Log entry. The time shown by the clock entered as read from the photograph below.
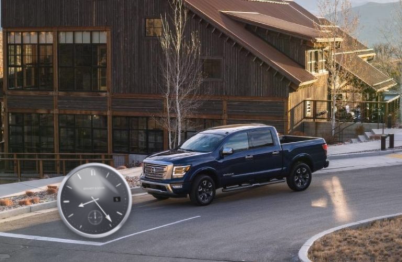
8:24
